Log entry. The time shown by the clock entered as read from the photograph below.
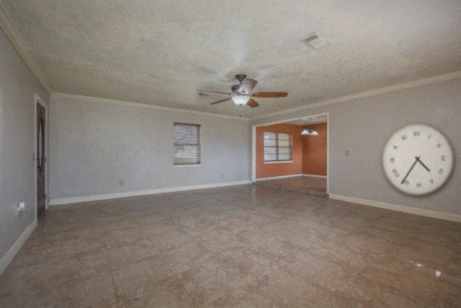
4:36
